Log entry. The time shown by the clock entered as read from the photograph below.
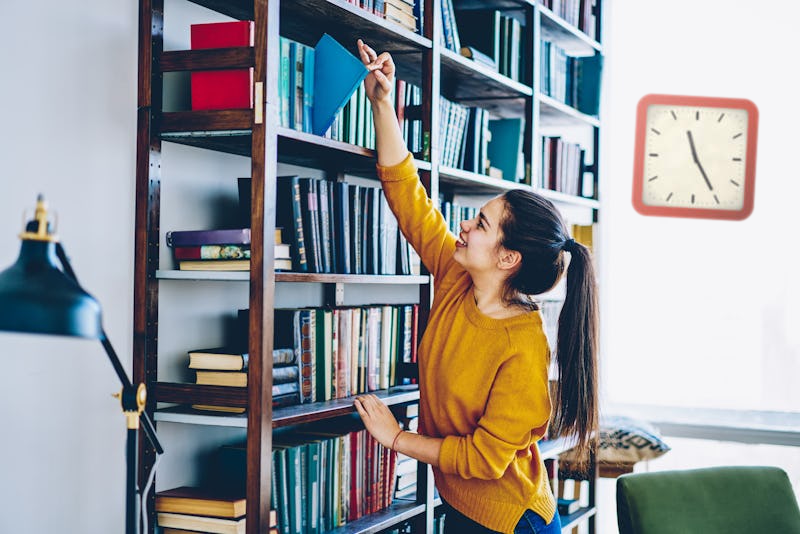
11:25
